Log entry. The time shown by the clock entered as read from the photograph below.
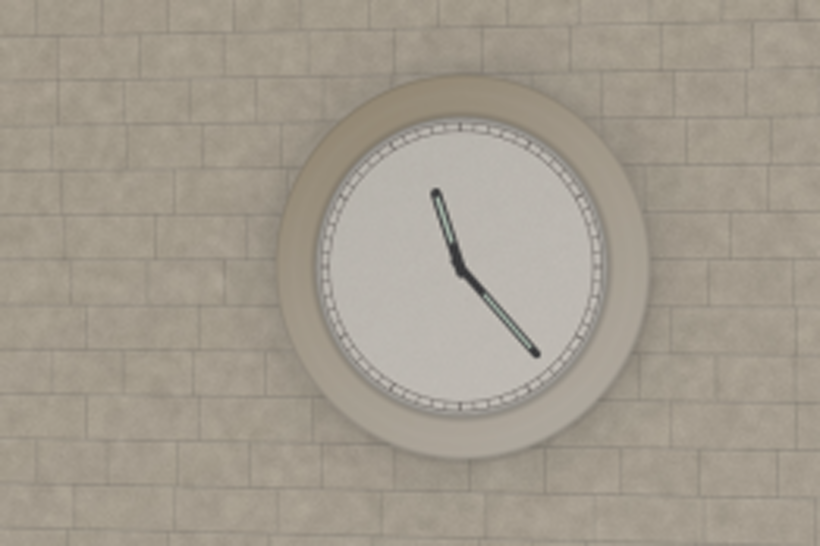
11:23
